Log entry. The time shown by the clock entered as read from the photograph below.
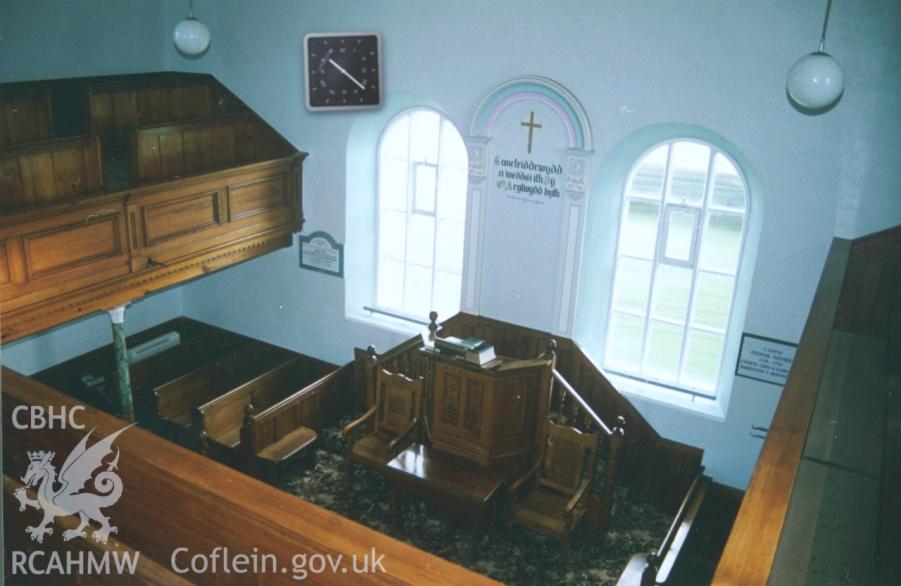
10:22
